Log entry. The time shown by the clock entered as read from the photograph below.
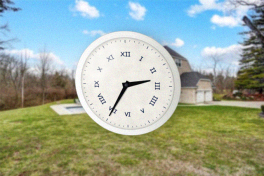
2:35
